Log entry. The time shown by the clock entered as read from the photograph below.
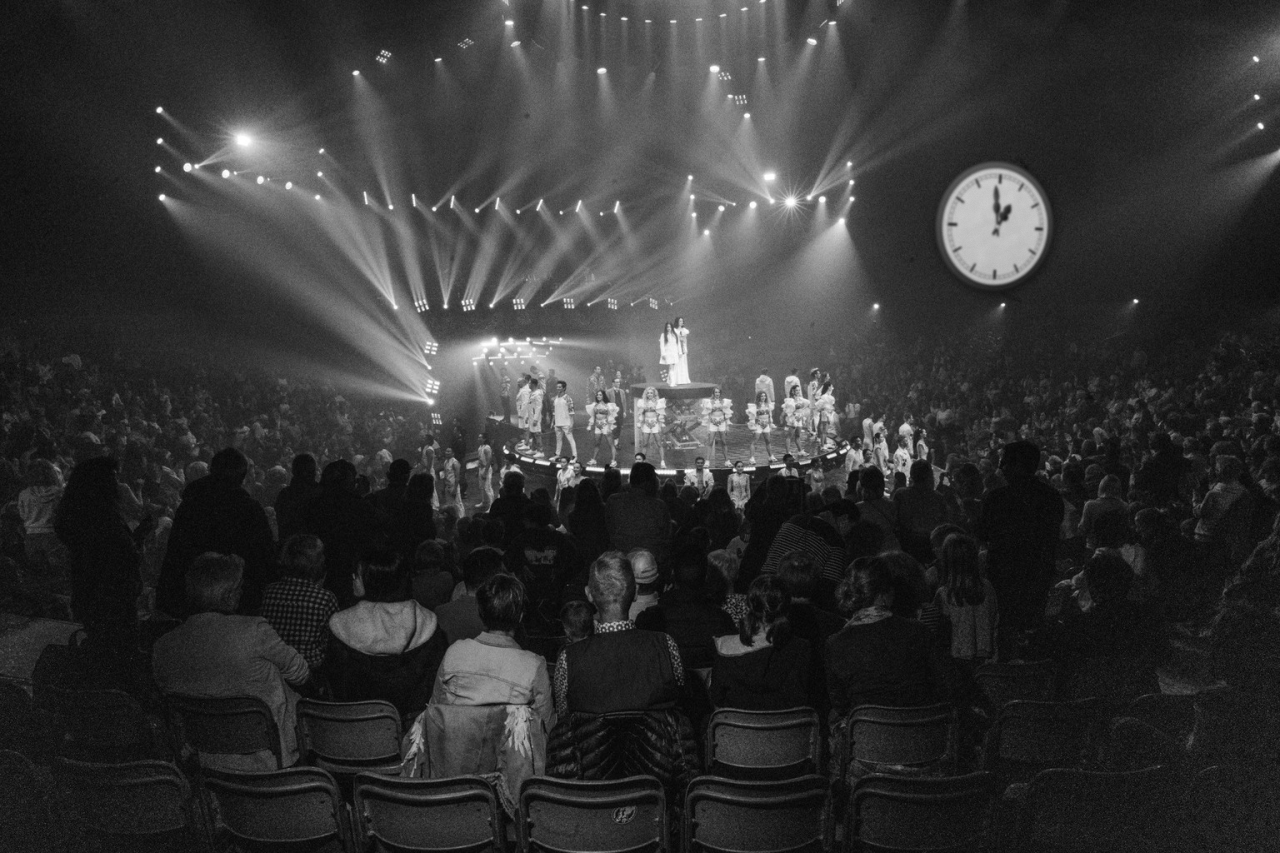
12:59
